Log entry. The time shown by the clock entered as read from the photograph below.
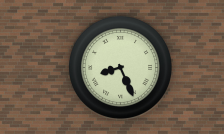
8:26
